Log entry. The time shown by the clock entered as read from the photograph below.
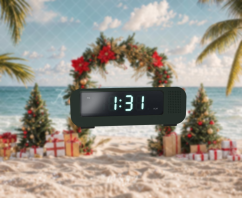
1:31
